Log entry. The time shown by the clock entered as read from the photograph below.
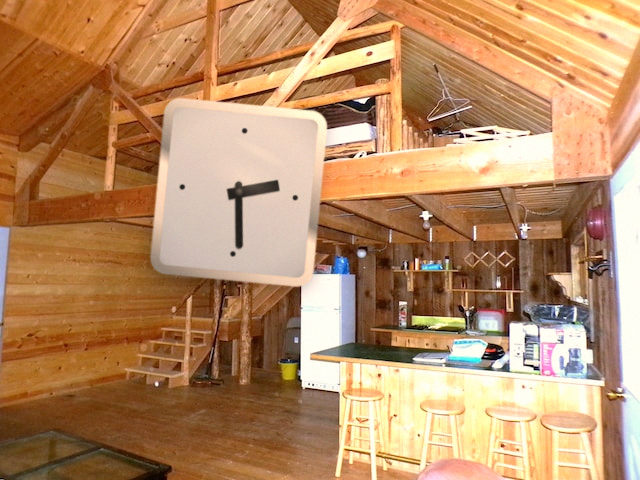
2:29
